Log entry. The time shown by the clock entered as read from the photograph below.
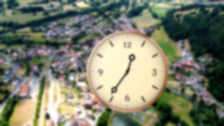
12:36
